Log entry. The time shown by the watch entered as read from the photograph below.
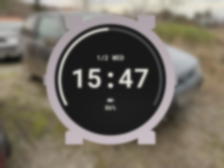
15:47
